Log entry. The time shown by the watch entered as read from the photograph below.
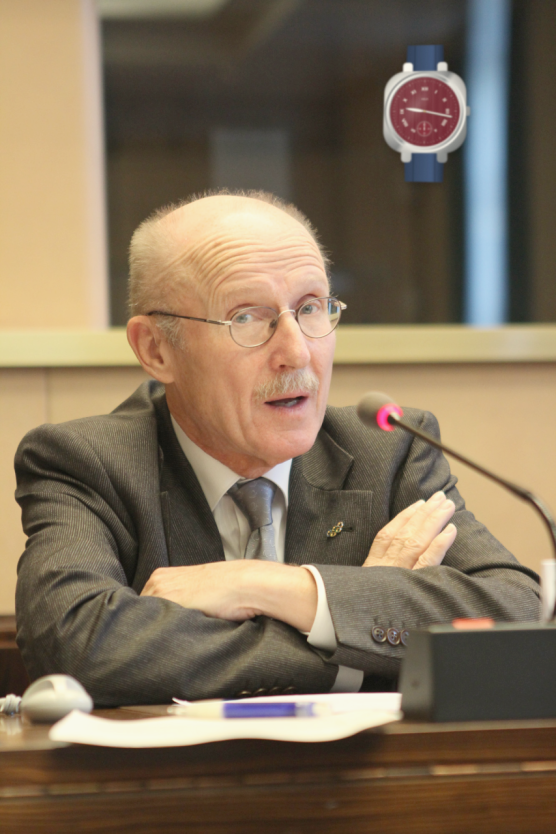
9:17
